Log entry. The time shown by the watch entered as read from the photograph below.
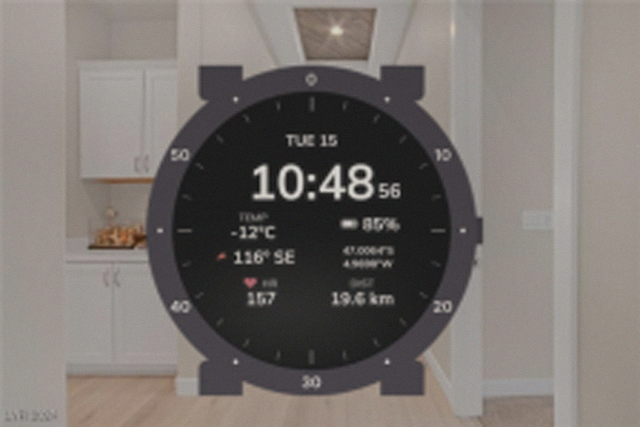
10:48
